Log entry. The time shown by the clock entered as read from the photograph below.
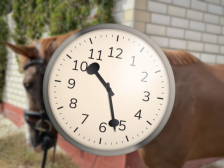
10:27
